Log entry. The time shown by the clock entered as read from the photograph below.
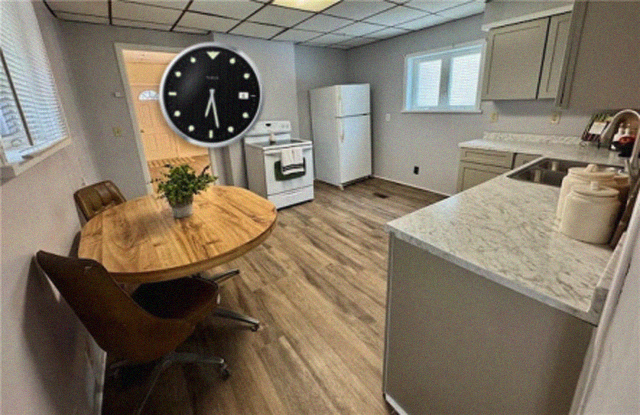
6:28
